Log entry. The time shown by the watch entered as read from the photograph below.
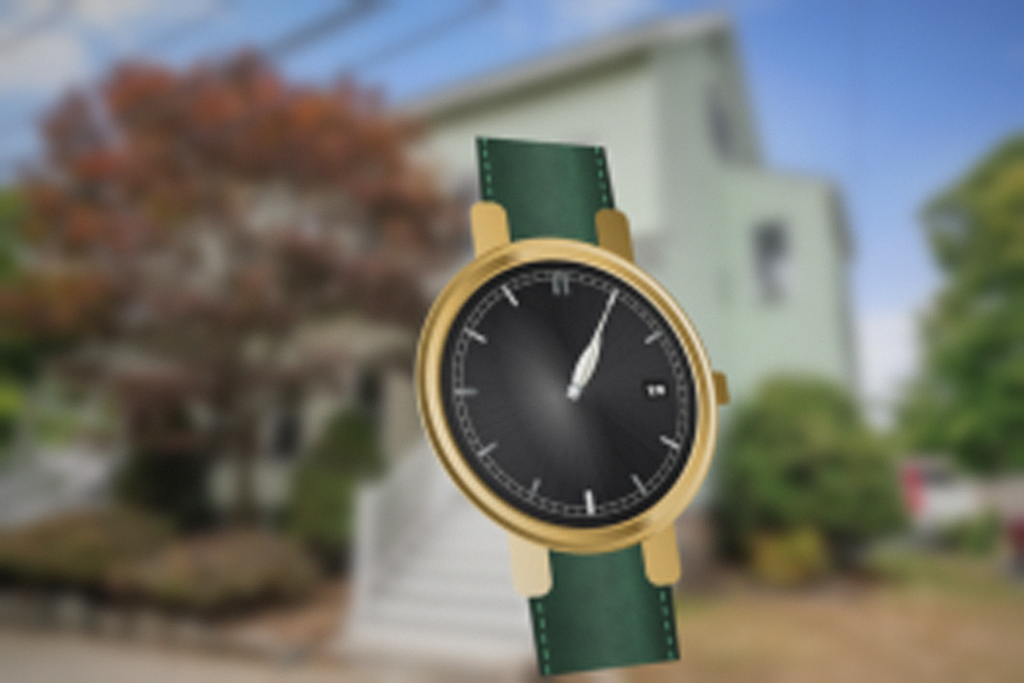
1:05
